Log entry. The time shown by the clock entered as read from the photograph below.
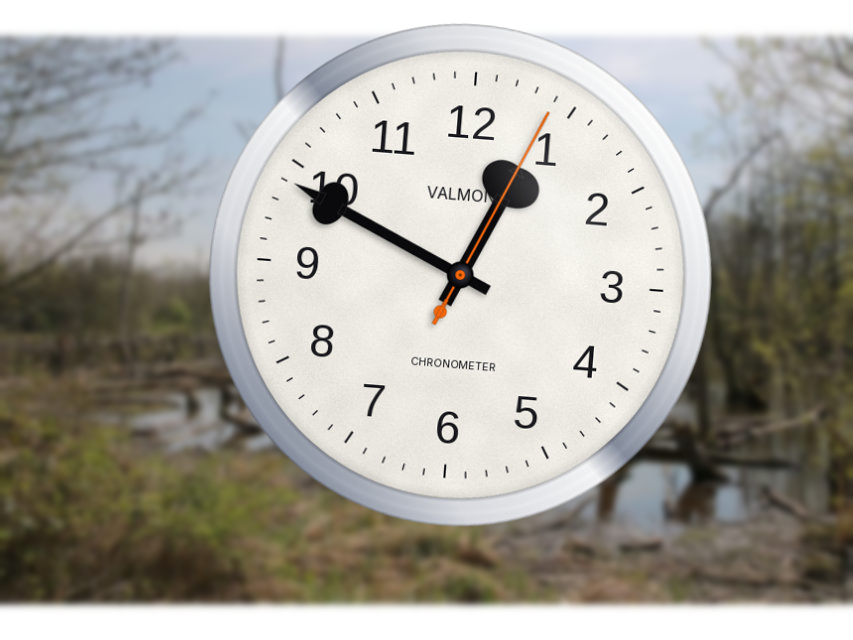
12:49:04
